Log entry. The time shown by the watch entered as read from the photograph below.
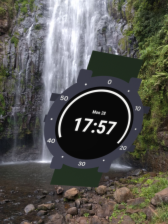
17:57
